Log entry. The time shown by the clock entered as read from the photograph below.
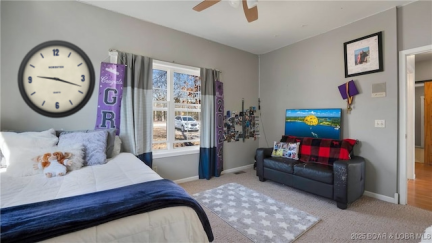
9:18
